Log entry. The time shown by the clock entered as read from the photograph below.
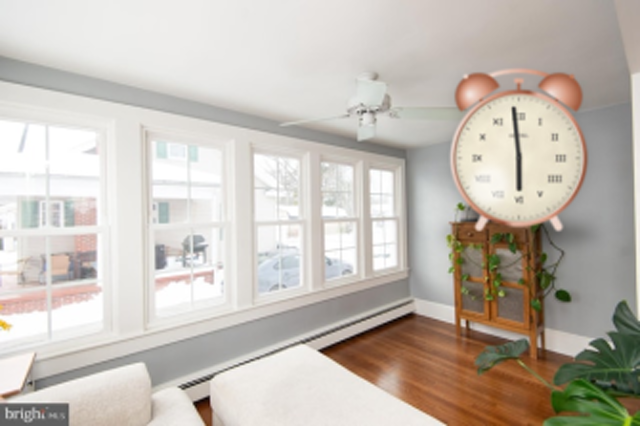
5:59
